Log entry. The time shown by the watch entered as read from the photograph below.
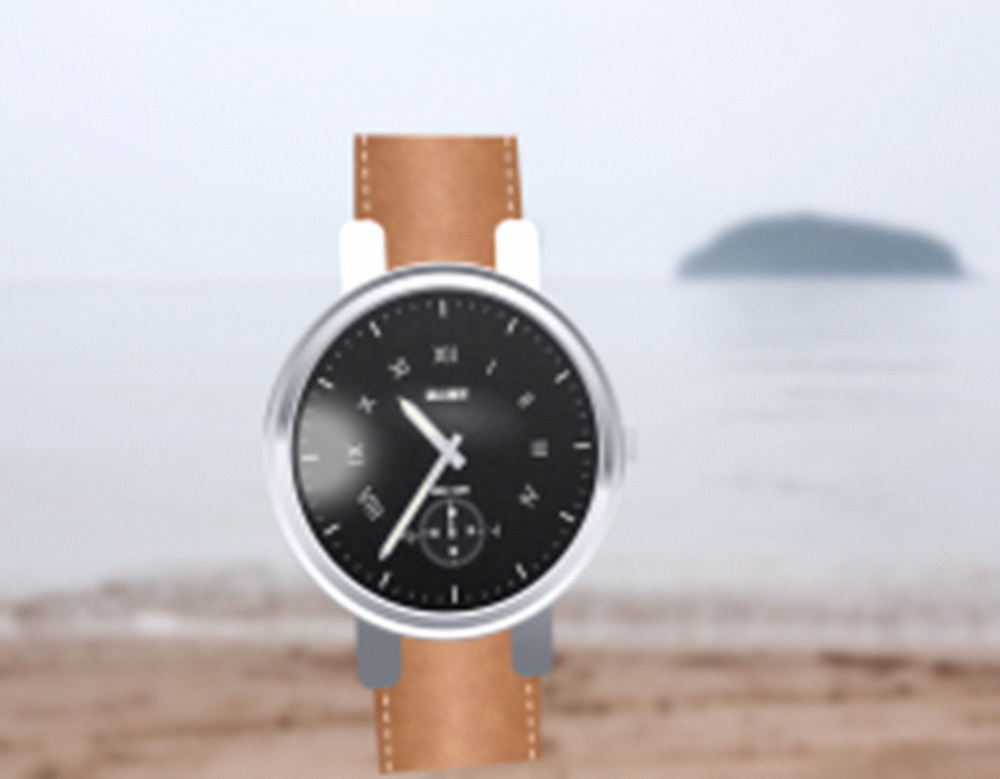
10:36
